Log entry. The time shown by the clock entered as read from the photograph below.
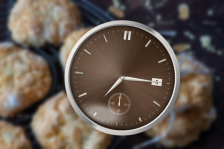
7:15
